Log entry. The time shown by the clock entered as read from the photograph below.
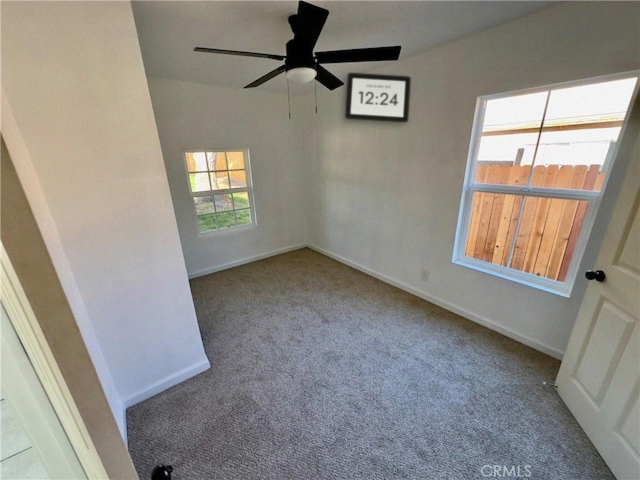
12:24
